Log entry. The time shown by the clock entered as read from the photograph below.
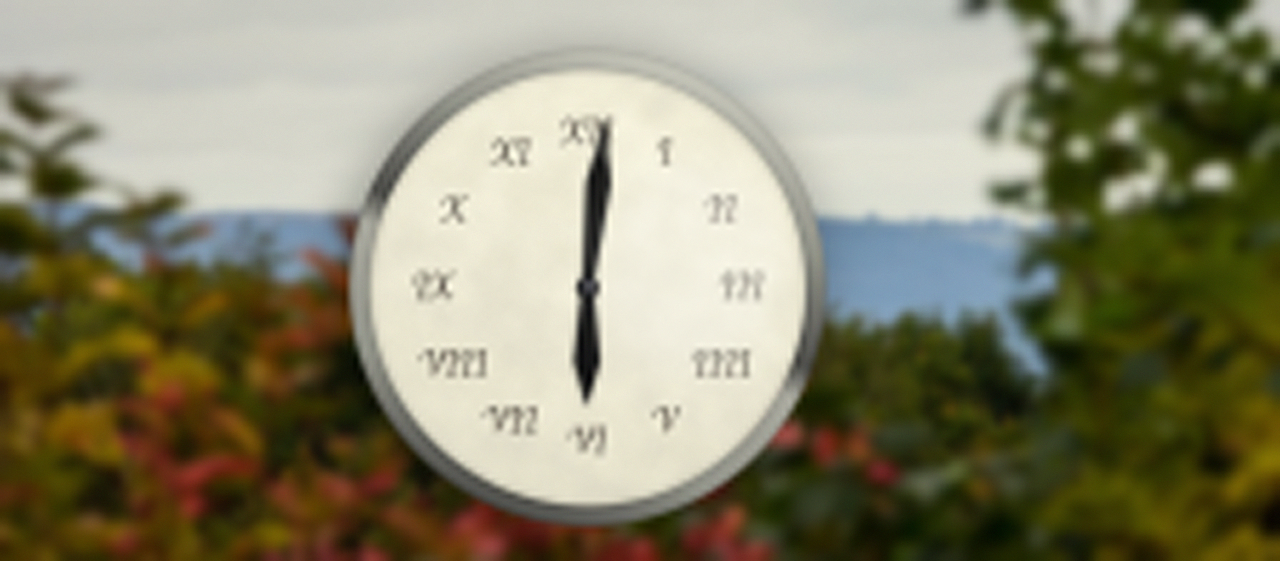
6:01
